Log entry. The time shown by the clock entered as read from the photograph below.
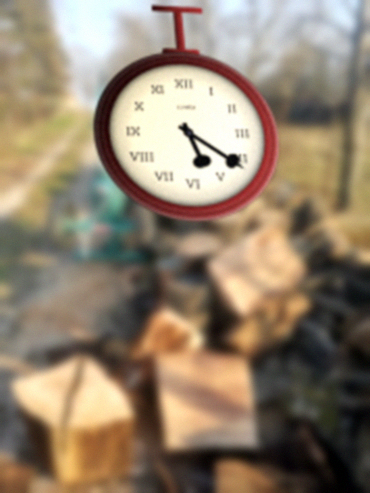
5:21
